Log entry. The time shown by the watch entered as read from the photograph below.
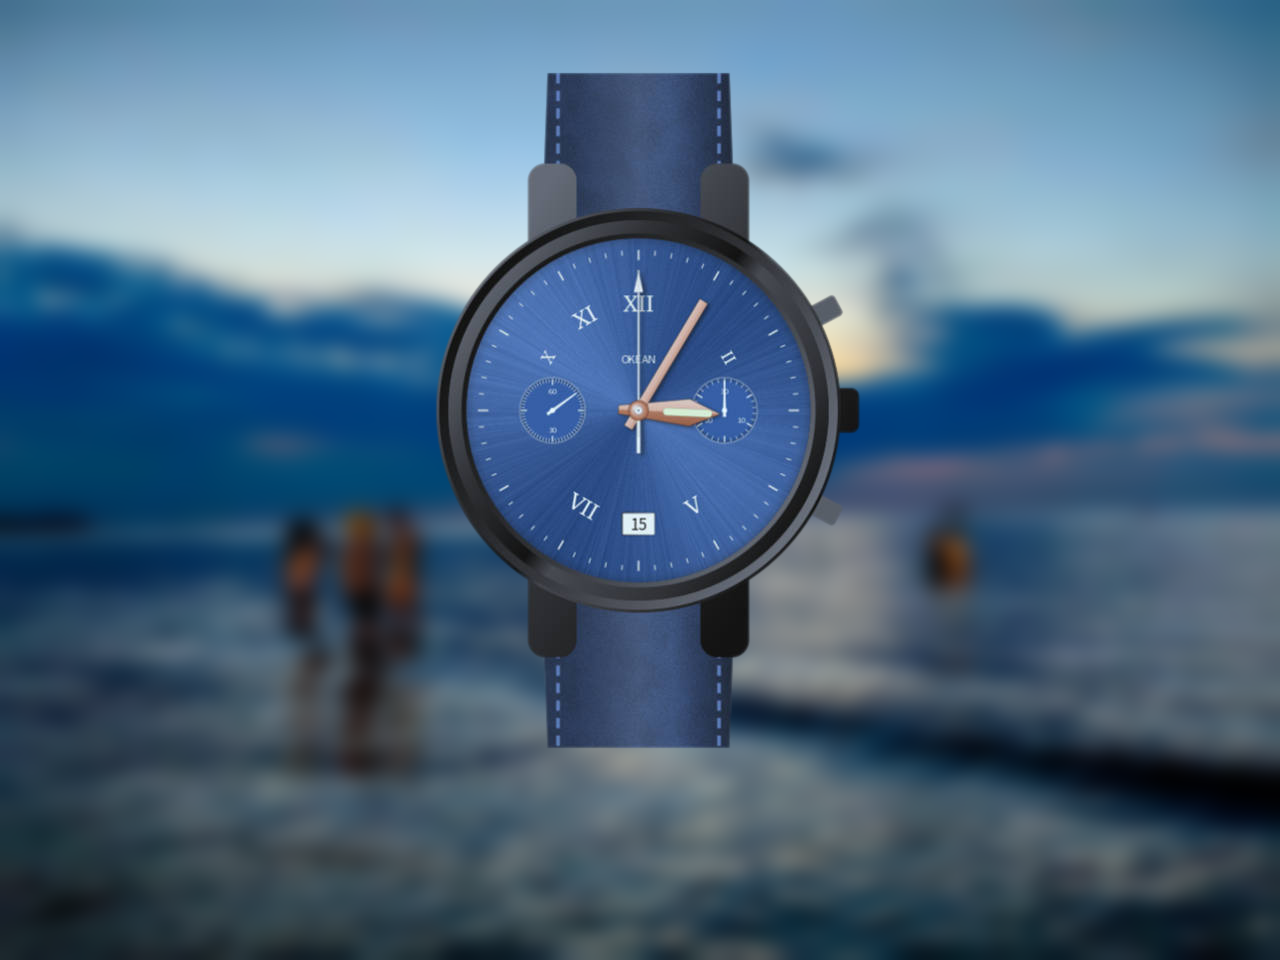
3:05:09
